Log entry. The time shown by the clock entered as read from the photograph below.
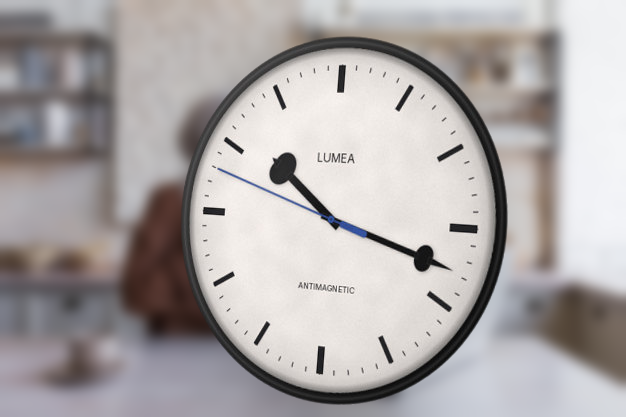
10:17:48
